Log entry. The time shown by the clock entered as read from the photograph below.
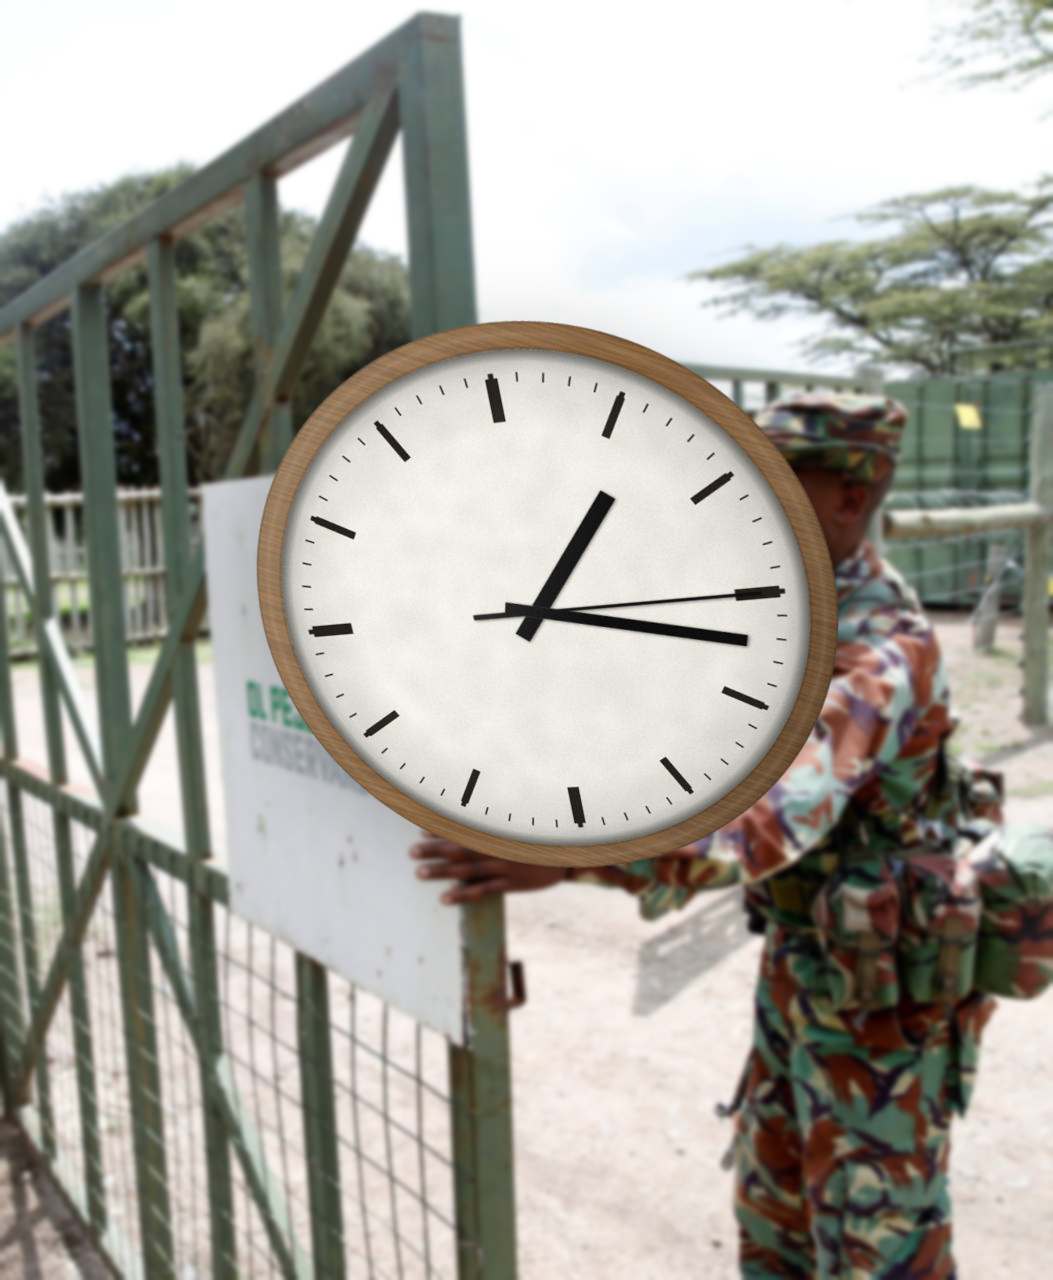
1:17:15
